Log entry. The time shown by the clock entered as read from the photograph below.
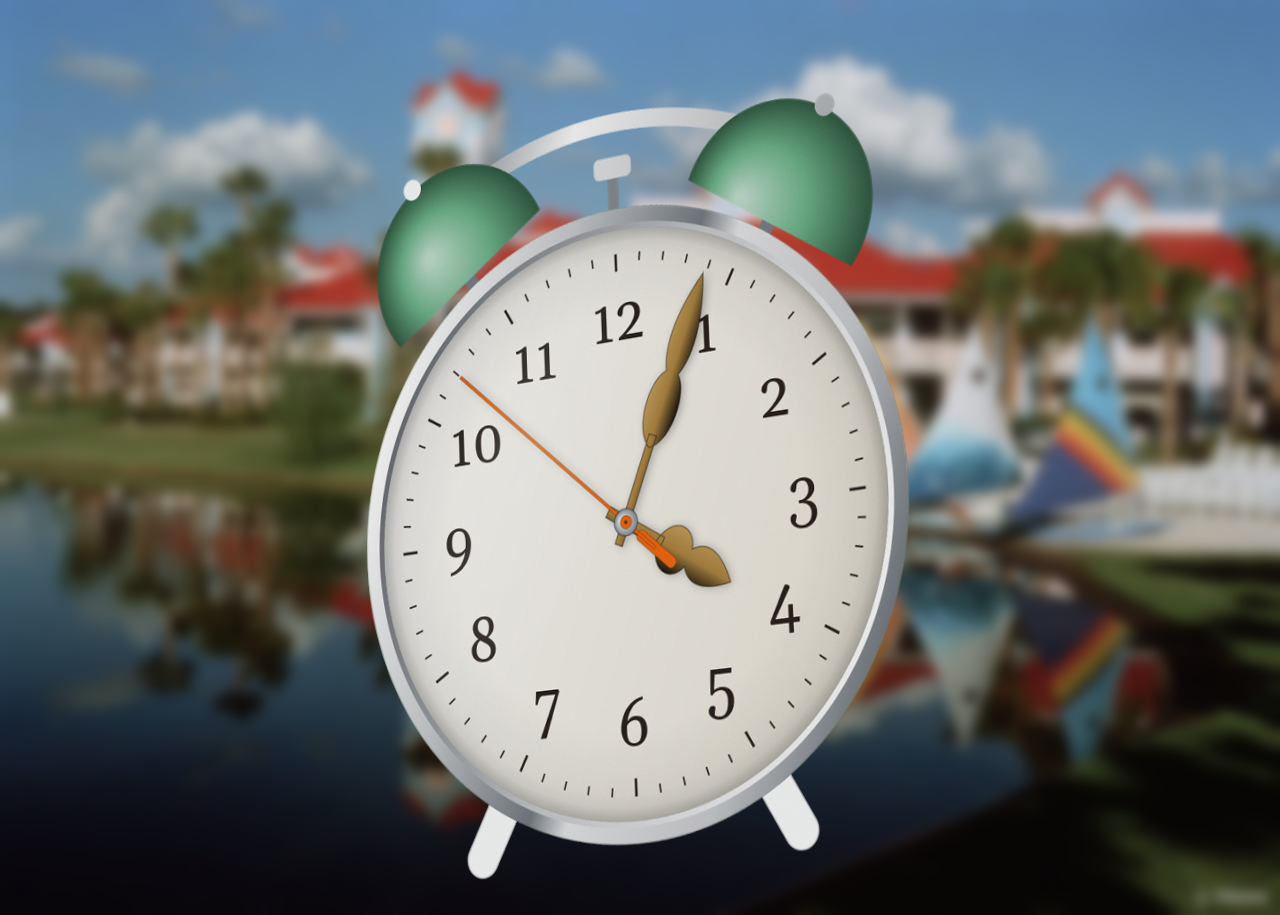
4:03:52
